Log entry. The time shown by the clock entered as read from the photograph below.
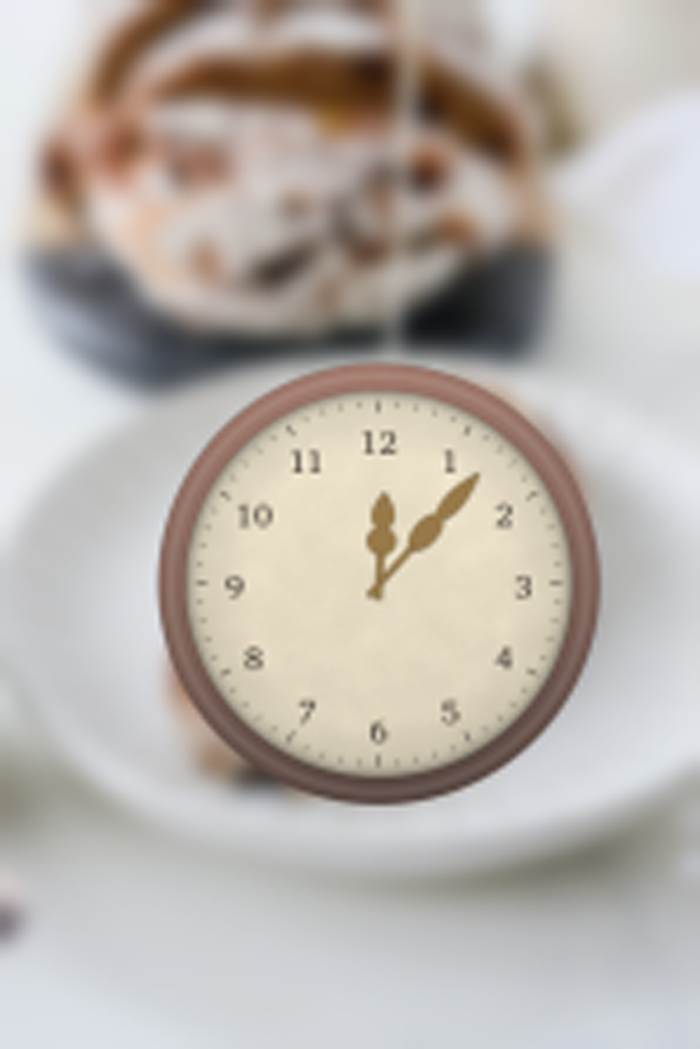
12:07
